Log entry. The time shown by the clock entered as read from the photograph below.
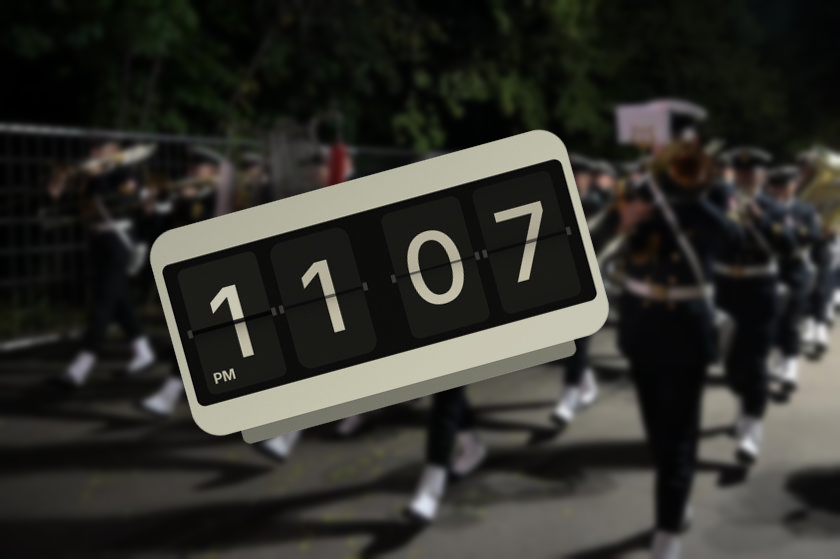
11:07
